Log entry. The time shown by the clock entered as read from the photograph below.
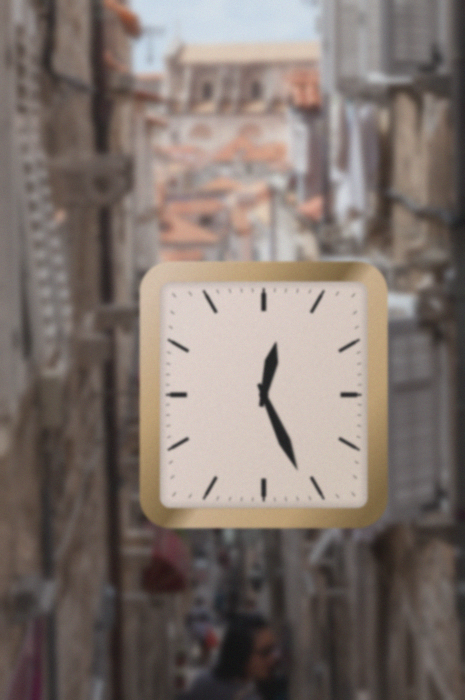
12:26
